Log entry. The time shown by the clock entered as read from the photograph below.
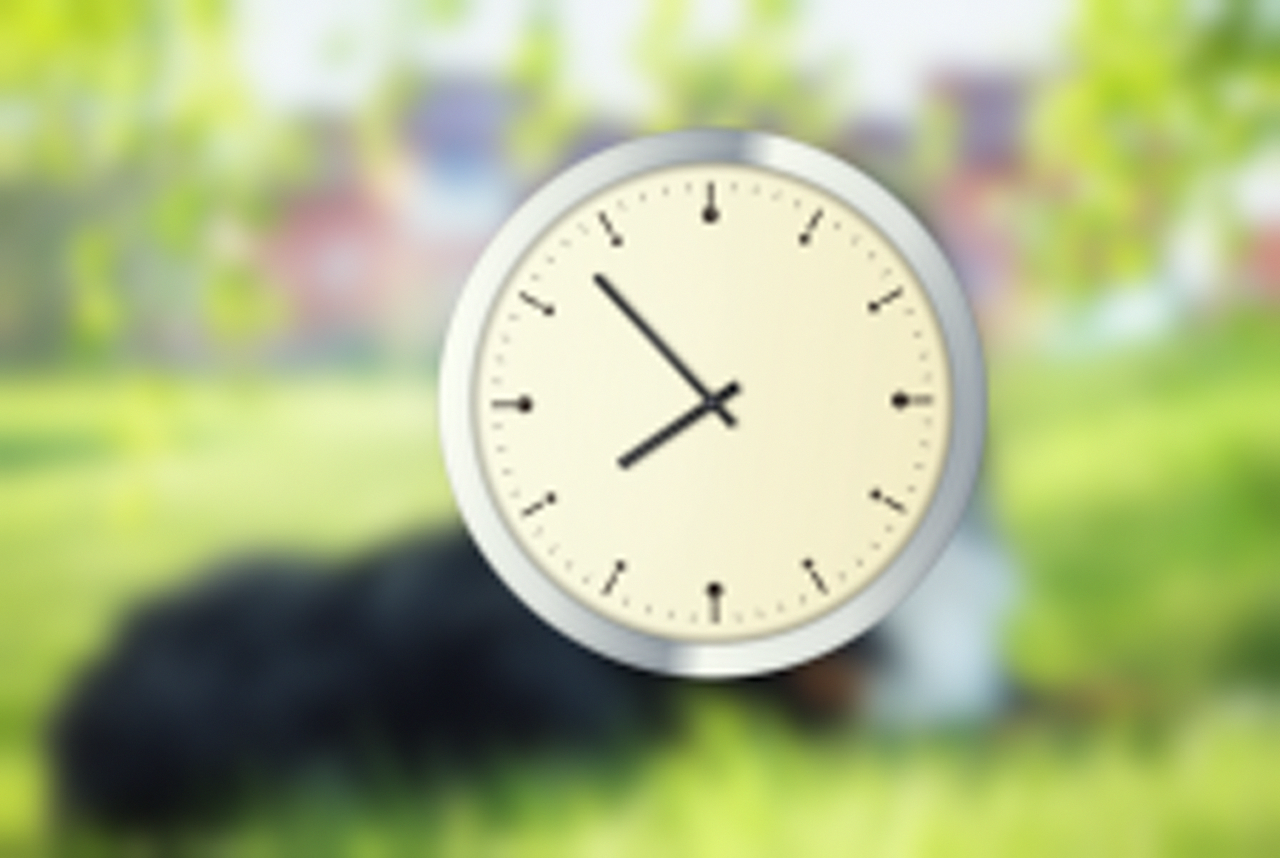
7:53
